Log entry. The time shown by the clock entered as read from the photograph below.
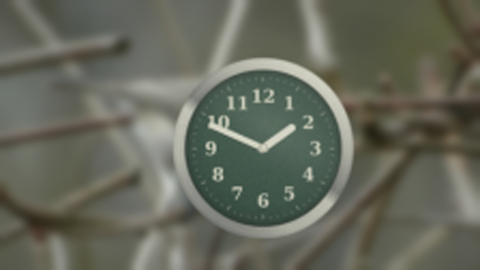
1:49
